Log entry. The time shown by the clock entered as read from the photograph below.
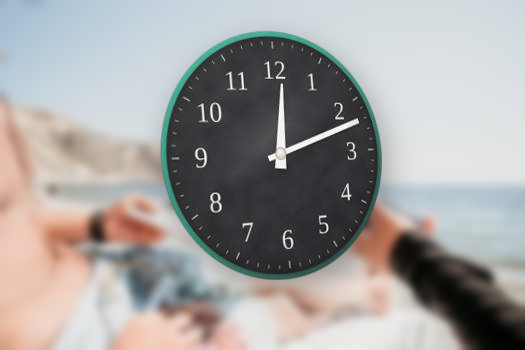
12:12
